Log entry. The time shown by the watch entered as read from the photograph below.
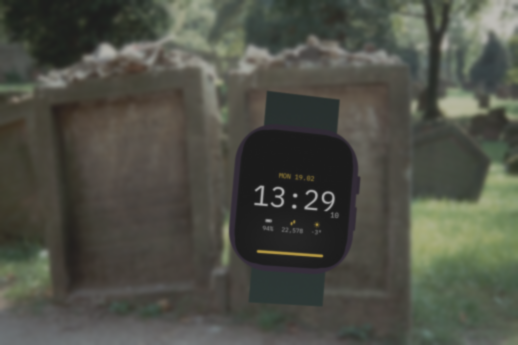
13:29
